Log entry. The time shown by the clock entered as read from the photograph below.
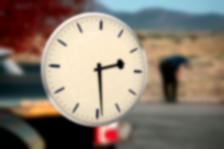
2:29
